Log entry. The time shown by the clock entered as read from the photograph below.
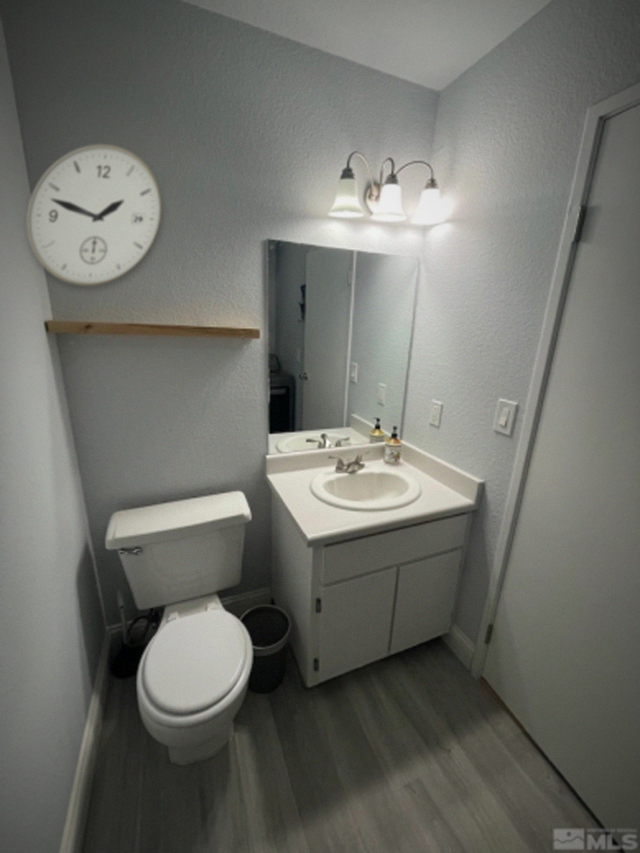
1:48
